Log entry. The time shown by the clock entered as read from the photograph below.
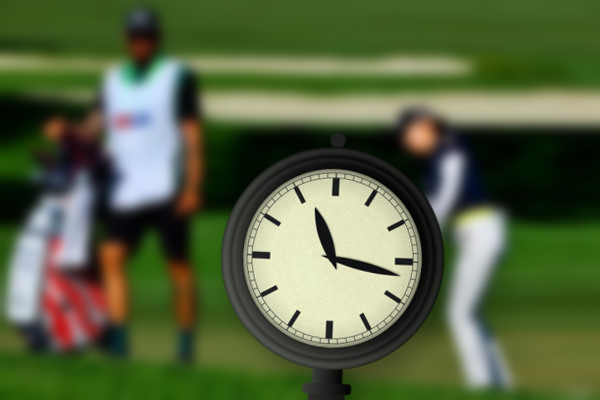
11:17
